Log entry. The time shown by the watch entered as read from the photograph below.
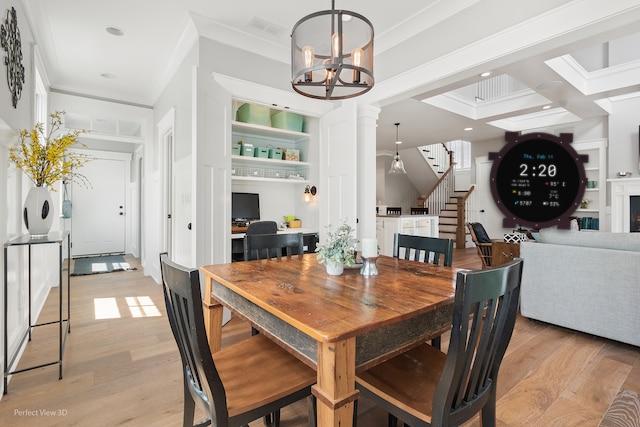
2:20
